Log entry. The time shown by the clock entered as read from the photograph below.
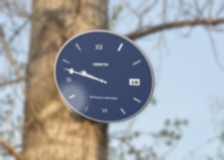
9:48
